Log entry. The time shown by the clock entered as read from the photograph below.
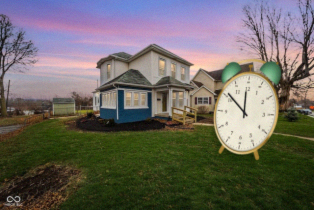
11:51
